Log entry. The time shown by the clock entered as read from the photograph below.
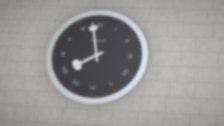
7:58
